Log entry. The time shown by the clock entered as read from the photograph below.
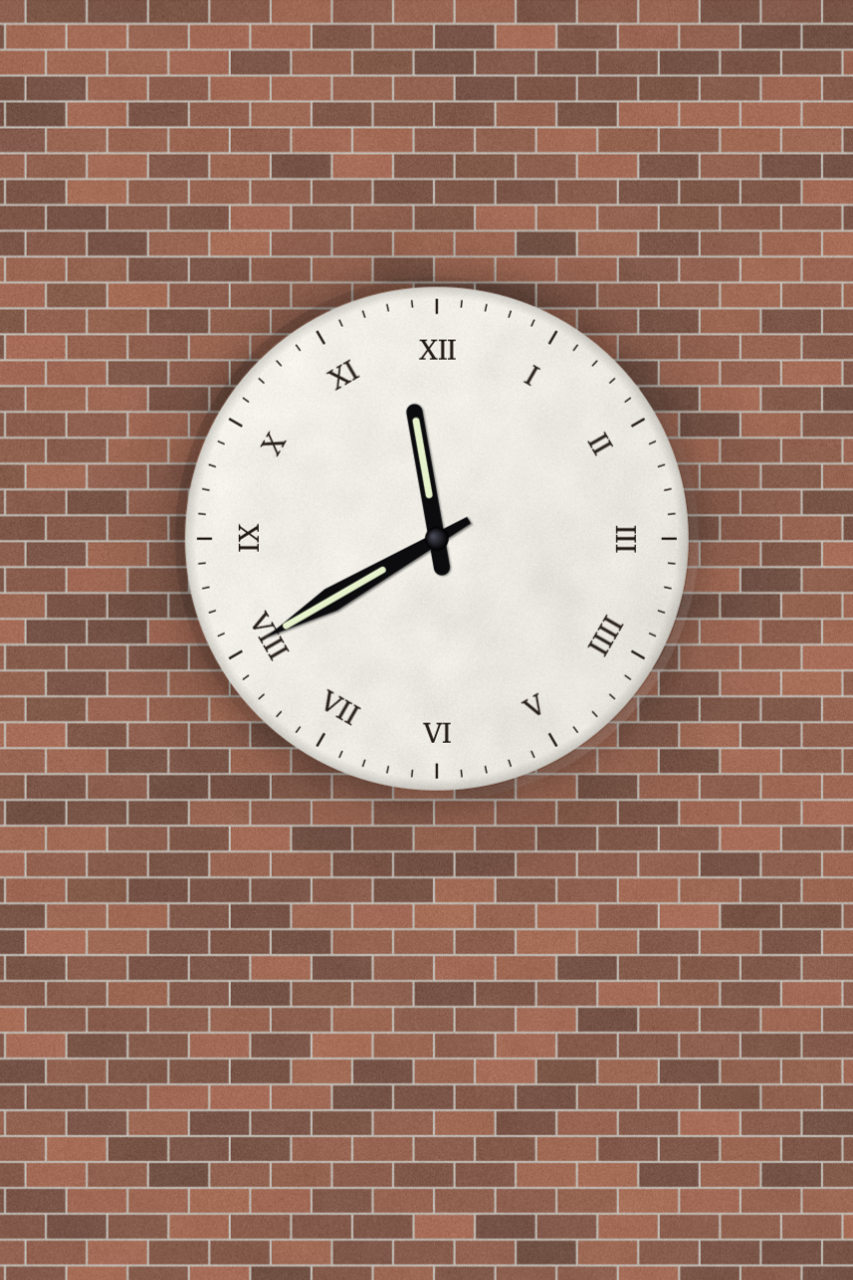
11:40
